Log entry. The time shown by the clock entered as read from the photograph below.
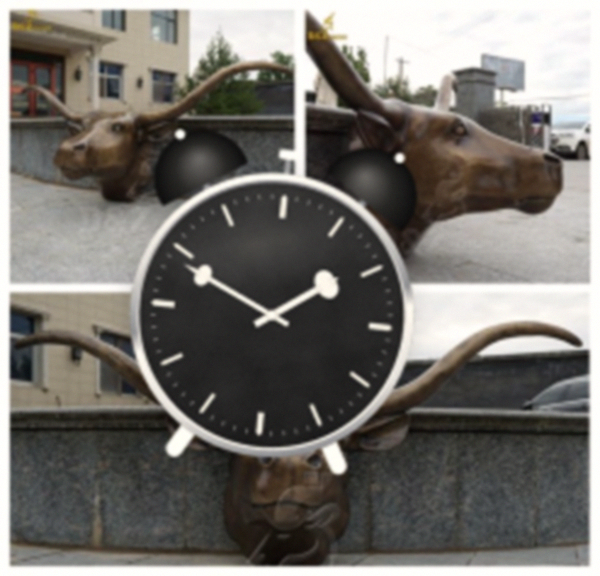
1:49
